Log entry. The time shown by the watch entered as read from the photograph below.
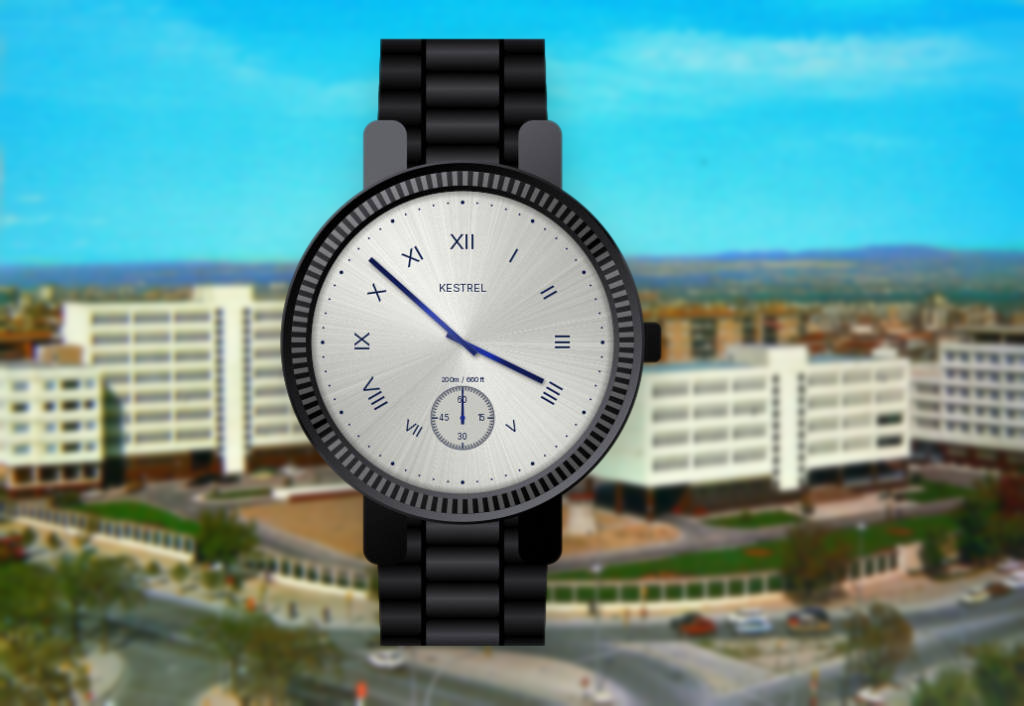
3:52
